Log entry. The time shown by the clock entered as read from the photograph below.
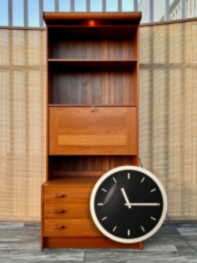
11:15
